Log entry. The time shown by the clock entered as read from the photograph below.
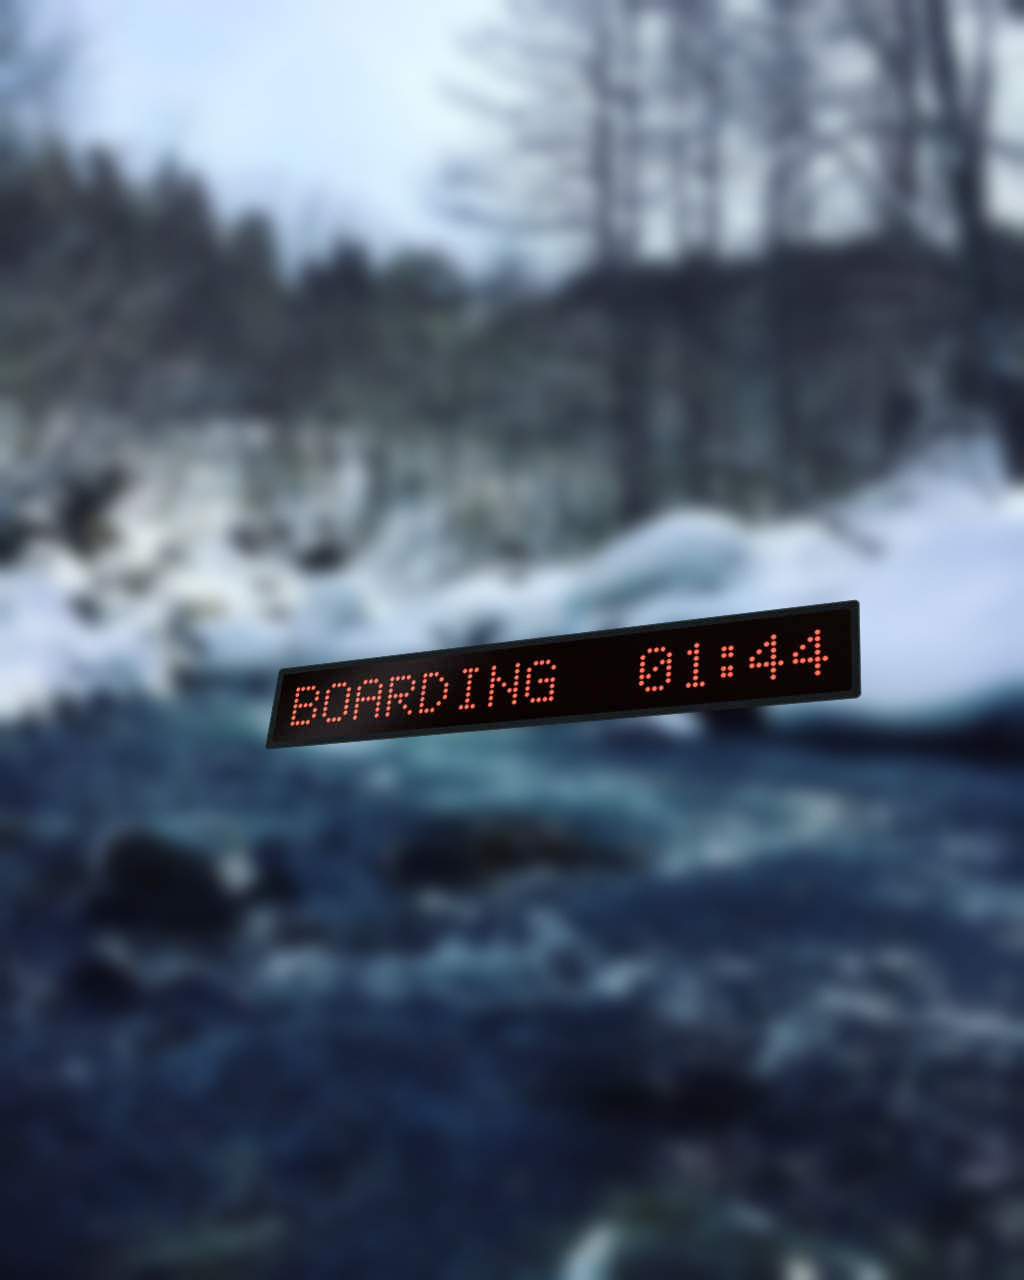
1:44
